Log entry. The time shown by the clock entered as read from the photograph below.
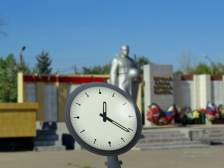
12:21
